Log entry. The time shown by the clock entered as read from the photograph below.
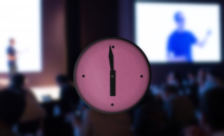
5:59
